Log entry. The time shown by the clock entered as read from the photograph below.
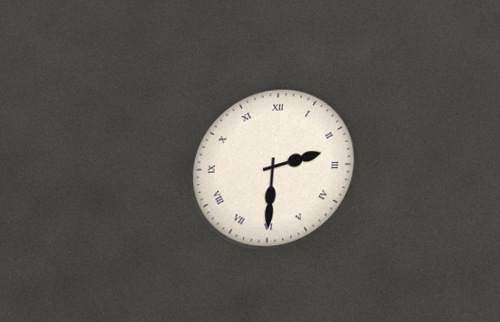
2:30
